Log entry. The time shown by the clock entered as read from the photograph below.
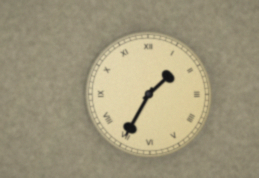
1:35
